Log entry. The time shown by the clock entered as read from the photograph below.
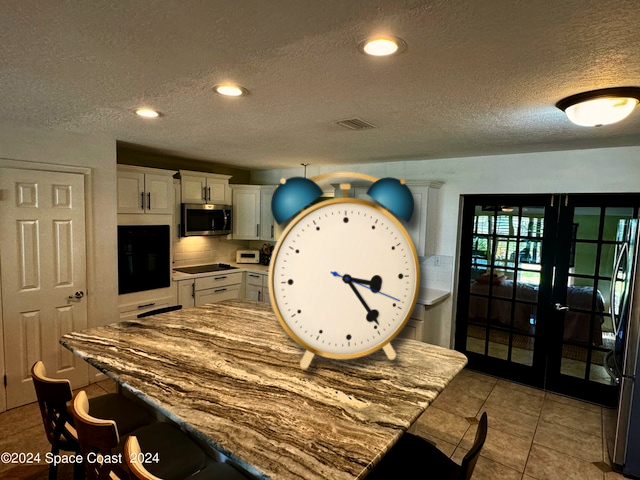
3:24:19
